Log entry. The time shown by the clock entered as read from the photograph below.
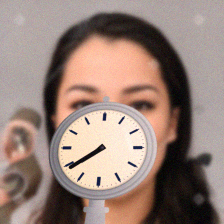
7:39
